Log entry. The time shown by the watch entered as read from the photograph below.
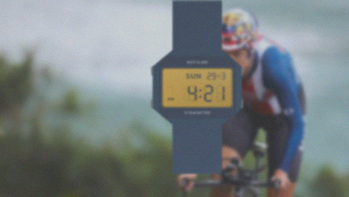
4:21
